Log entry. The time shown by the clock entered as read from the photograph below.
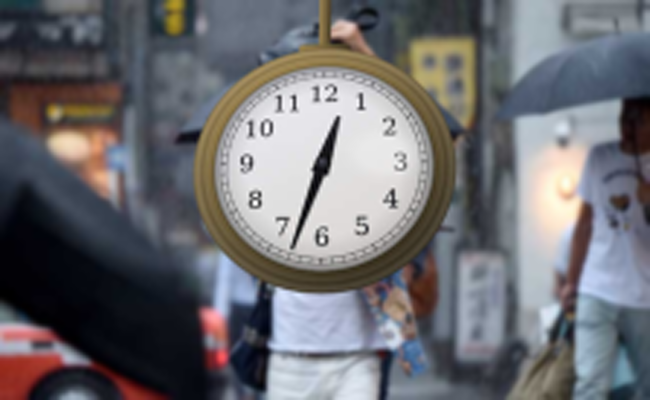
12:33
